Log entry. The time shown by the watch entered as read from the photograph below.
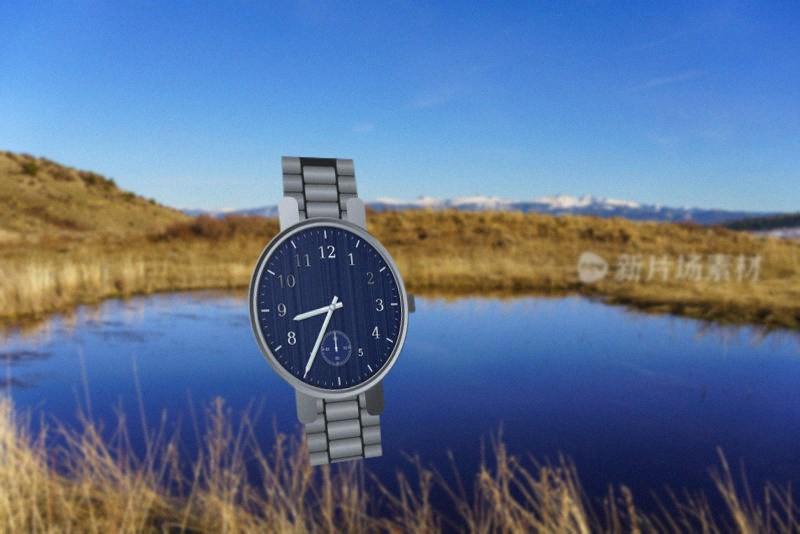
8:35
